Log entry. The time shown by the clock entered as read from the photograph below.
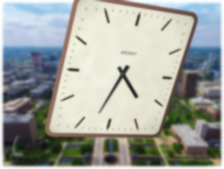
4:33
